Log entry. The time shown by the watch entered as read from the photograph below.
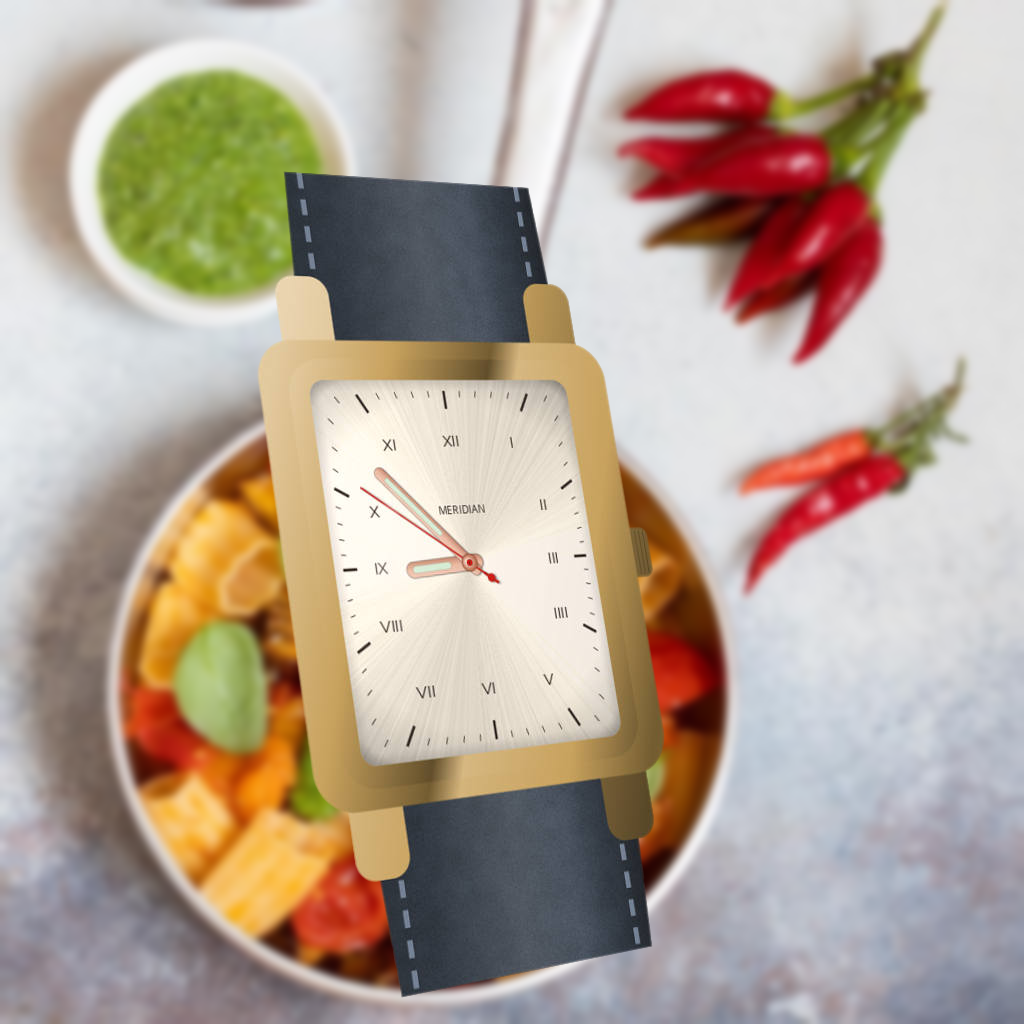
8:52:51
